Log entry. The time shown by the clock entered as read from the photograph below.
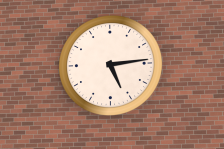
5:14
